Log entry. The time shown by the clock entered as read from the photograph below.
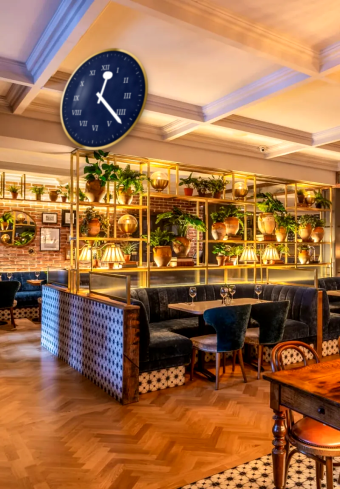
12:22
